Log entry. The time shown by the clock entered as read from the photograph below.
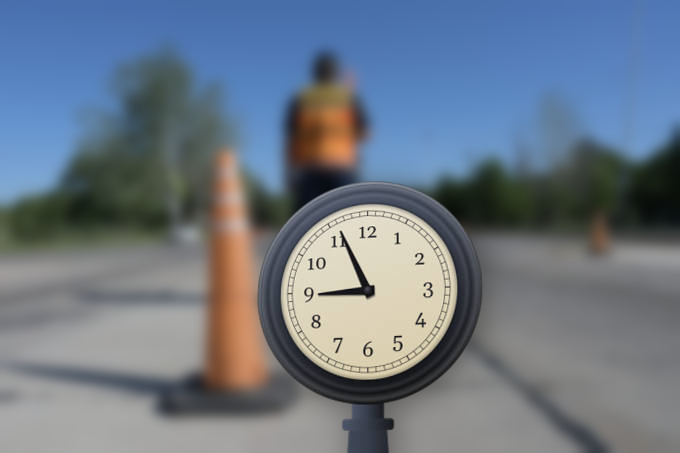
8:56
